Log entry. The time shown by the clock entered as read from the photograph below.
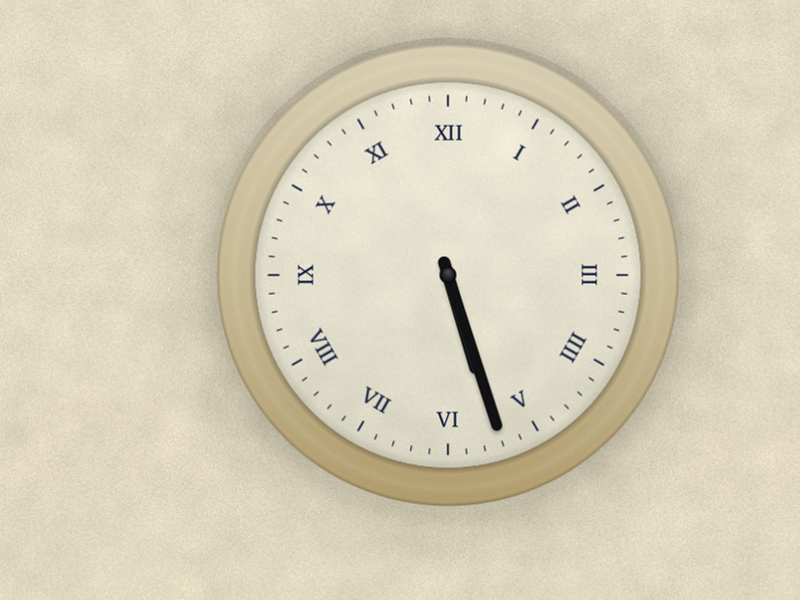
5:27
